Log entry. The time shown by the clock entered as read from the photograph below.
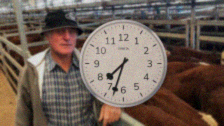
7:33
